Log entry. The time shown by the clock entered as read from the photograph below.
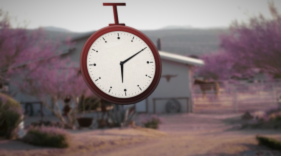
6:10
